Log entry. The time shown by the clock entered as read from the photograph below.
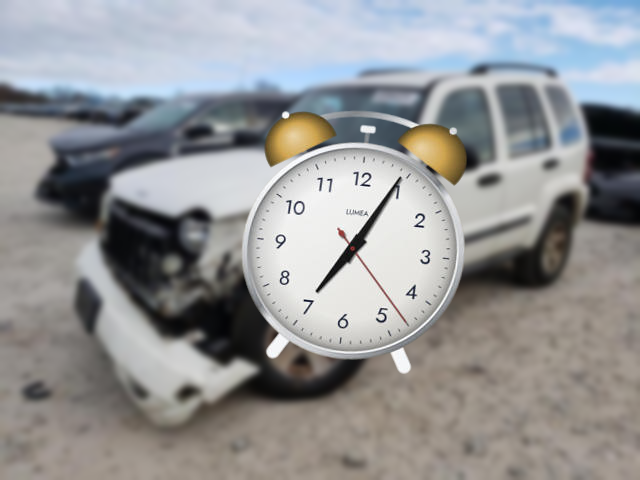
7:04:23
